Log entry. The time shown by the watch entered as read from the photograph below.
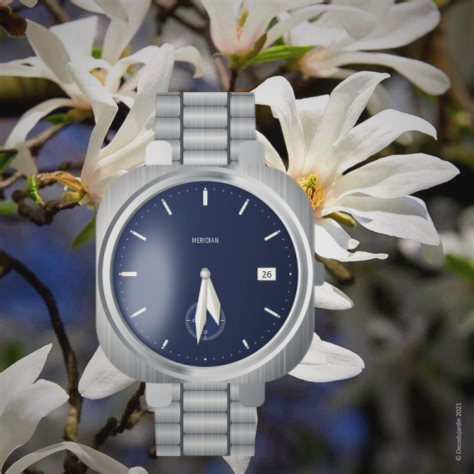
5:31
